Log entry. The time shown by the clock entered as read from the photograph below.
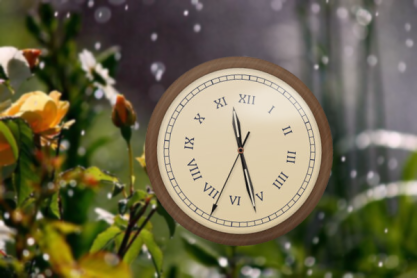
11:26:33
